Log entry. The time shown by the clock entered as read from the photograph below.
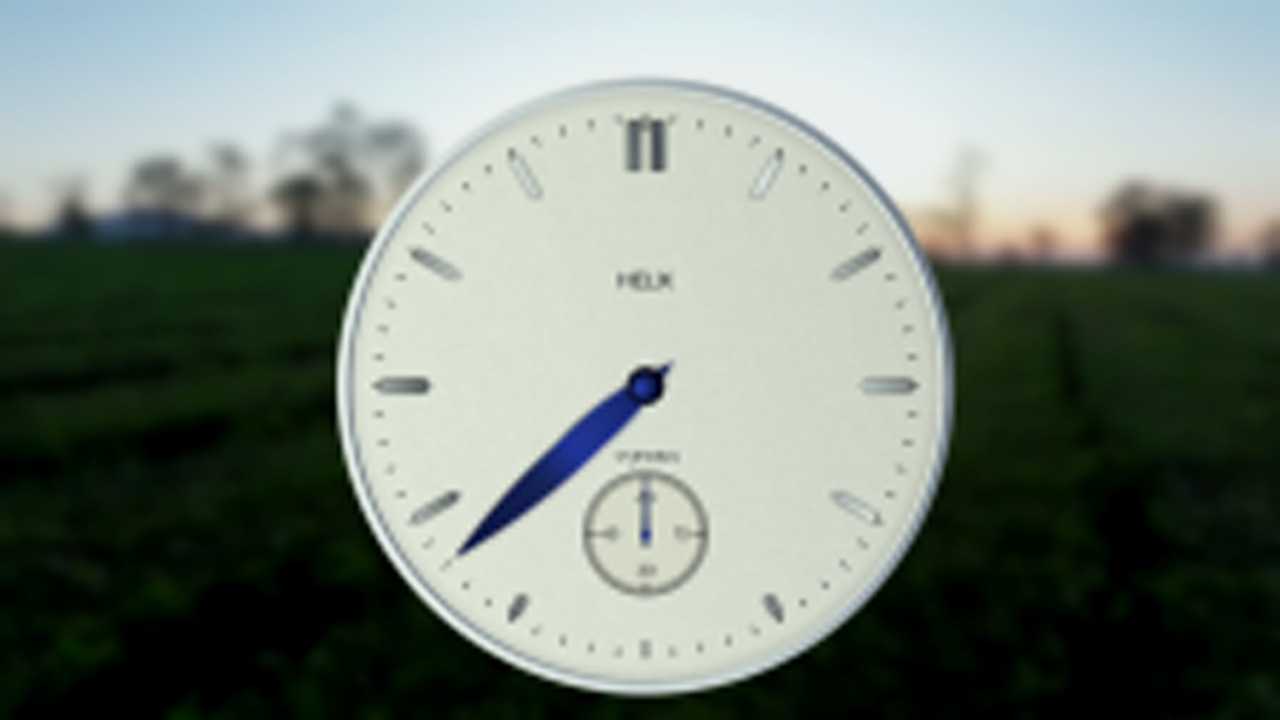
7:38
